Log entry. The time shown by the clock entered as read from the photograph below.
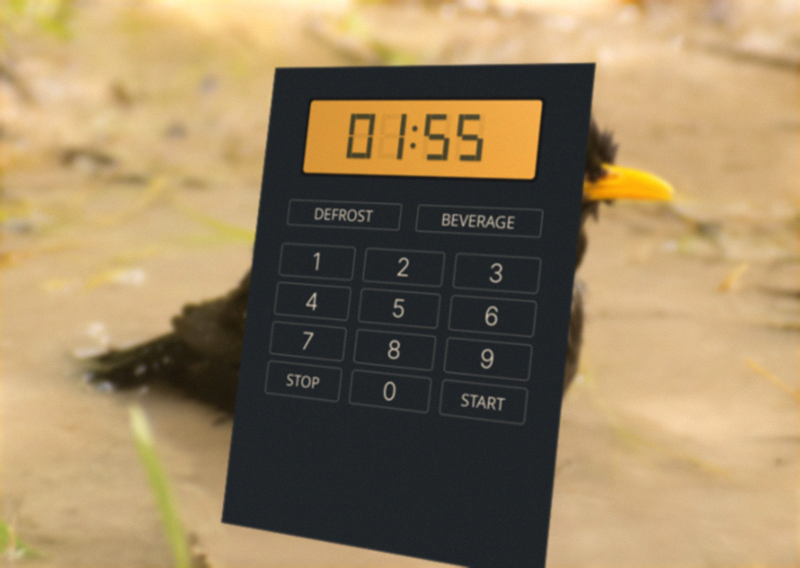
1:55
